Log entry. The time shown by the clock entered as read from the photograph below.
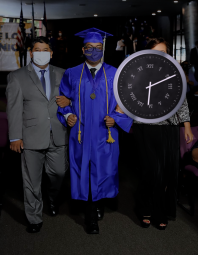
6:11
